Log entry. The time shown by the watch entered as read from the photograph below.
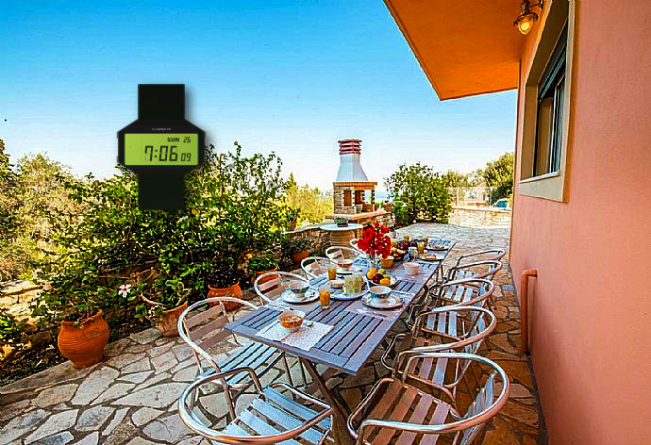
7:06:09
